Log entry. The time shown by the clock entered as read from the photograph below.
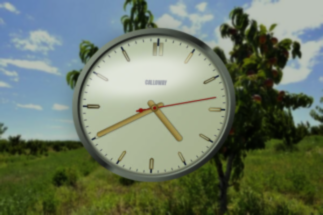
4:40:13
